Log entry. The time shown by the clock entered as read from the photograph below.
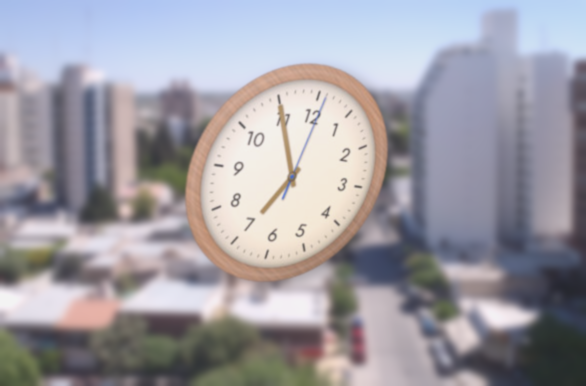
6:55:01
